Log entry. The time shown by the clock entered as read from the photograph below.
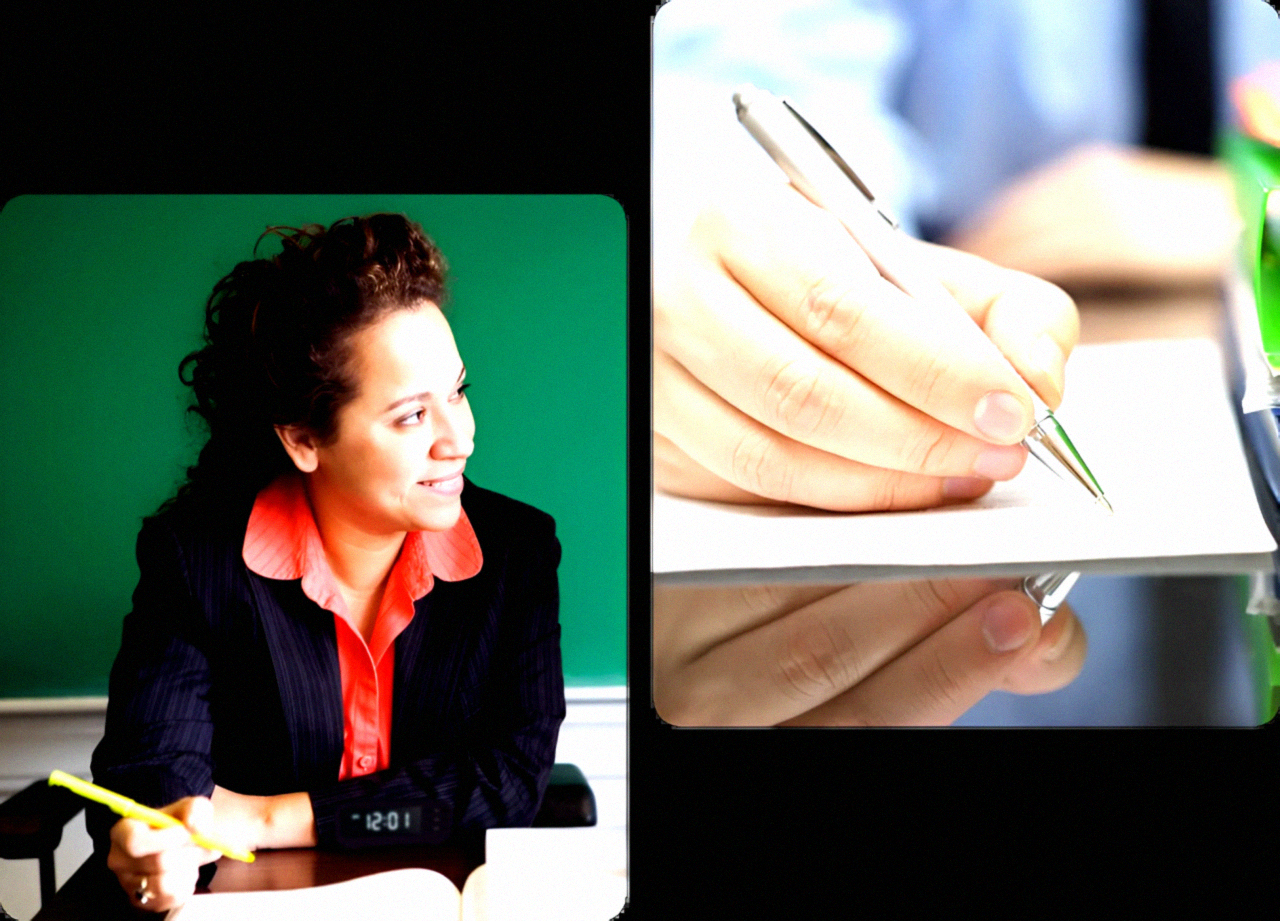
12:01
